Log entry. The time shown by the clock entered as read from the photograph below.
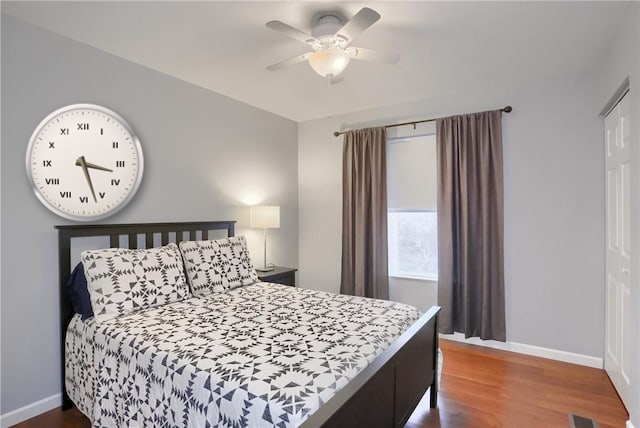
3:27
